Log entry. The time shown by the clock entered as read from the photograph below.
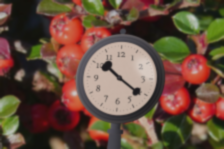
10:21
